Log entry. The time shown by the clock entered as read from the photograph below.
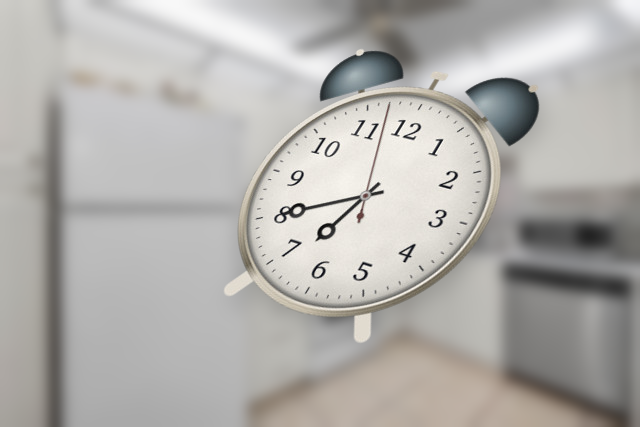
6:39:57
